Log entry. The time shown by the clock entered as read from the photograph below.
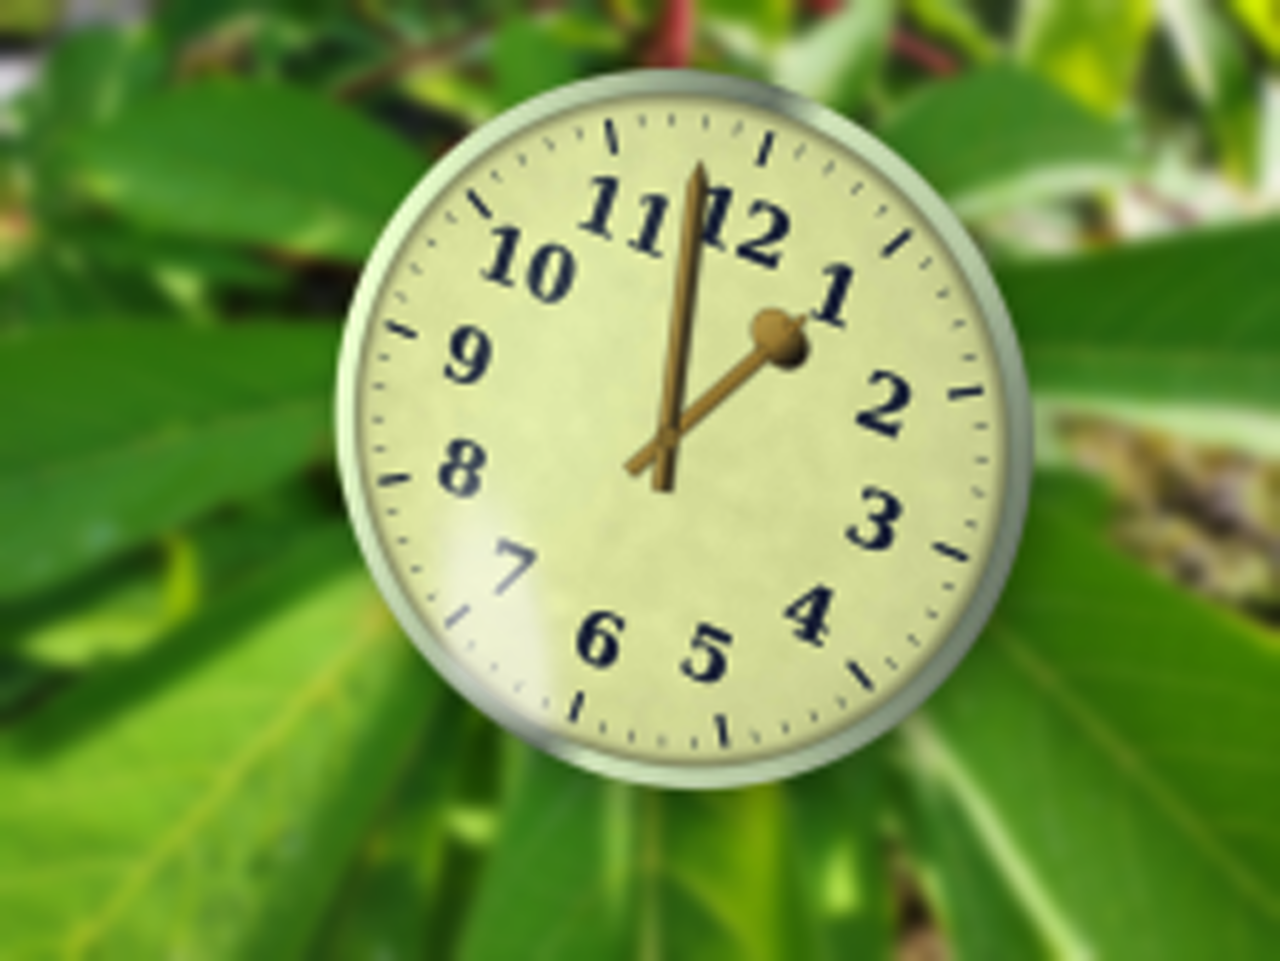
12:58
